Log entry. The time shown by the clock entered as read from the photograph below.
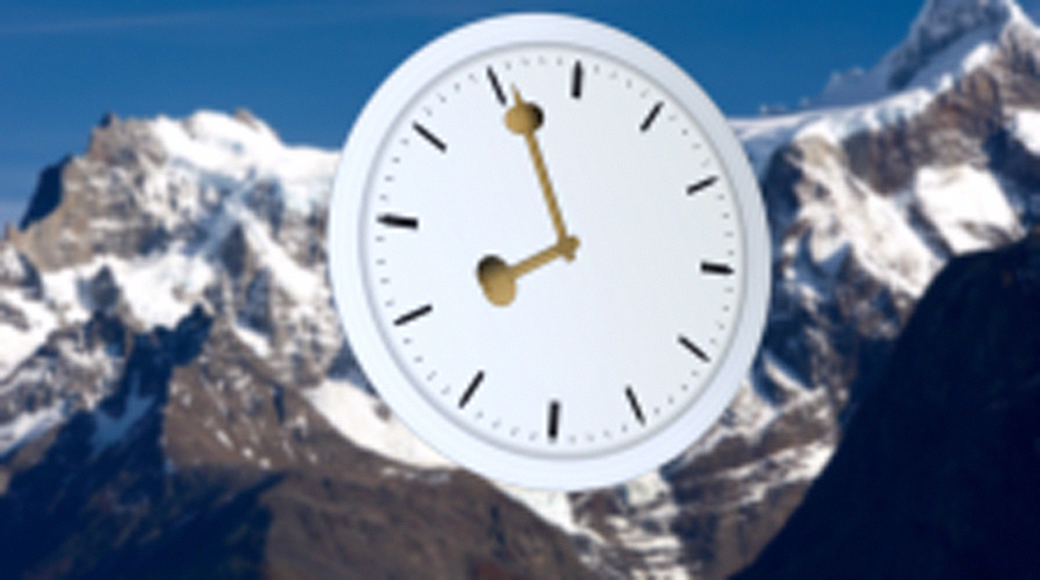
7:56
